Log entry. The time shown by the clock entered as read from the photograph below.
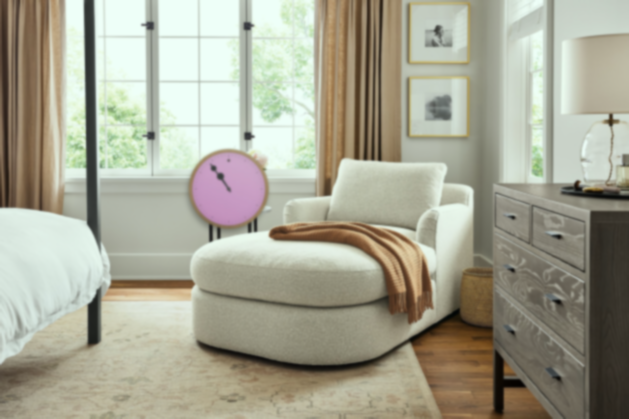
10:54
